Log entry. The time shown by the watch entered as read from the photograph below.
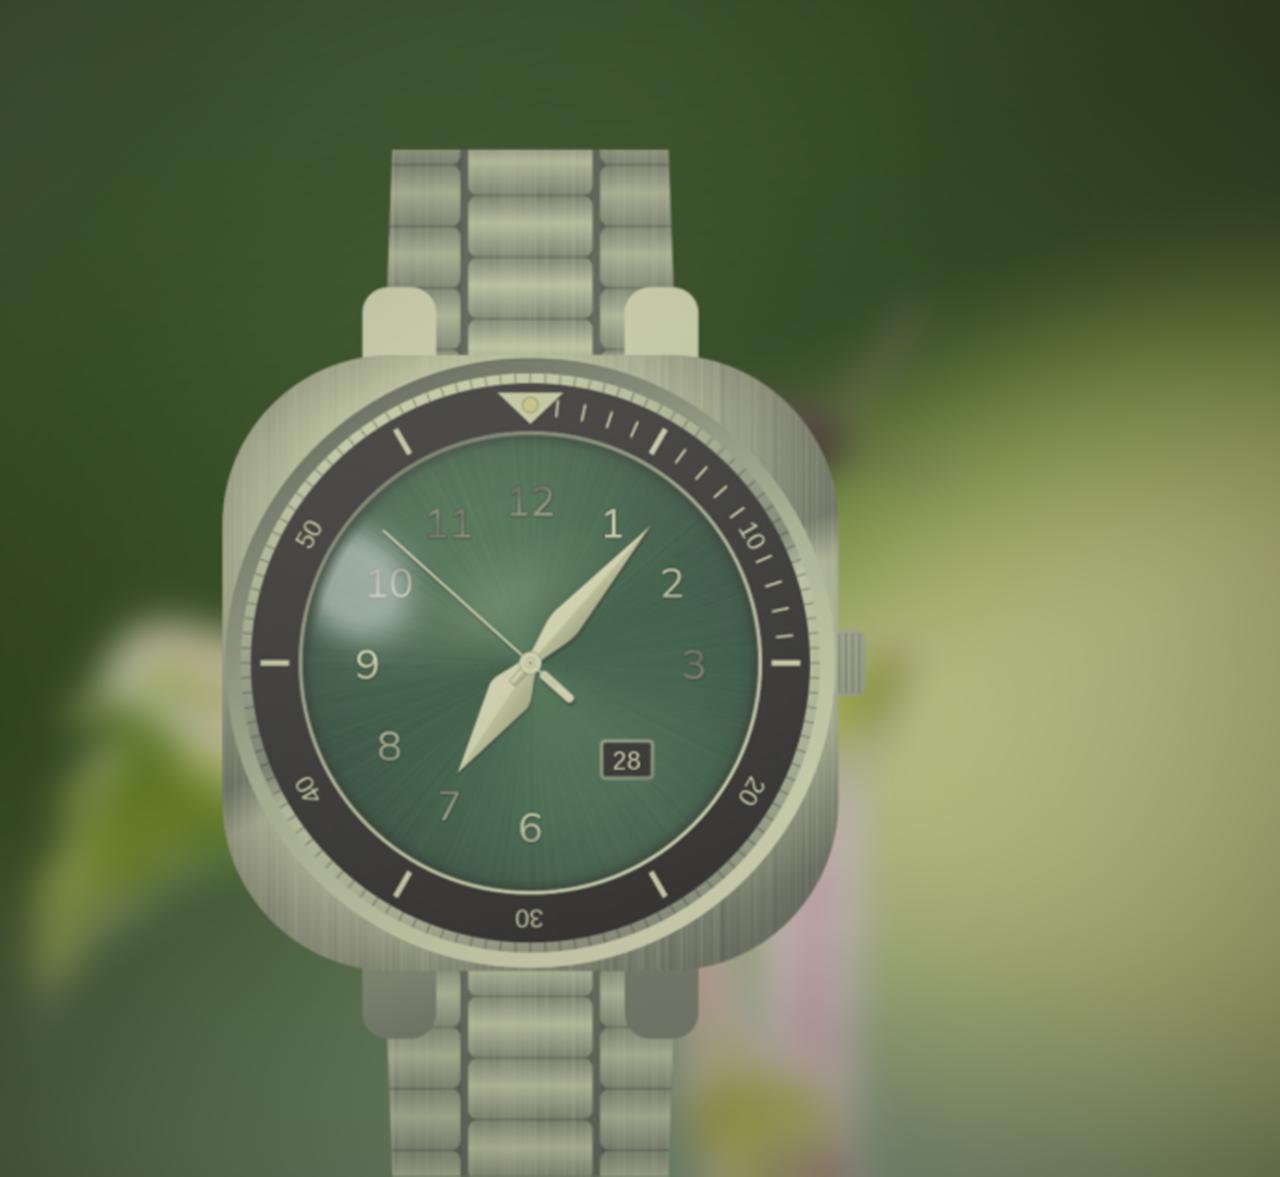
7:06:52
